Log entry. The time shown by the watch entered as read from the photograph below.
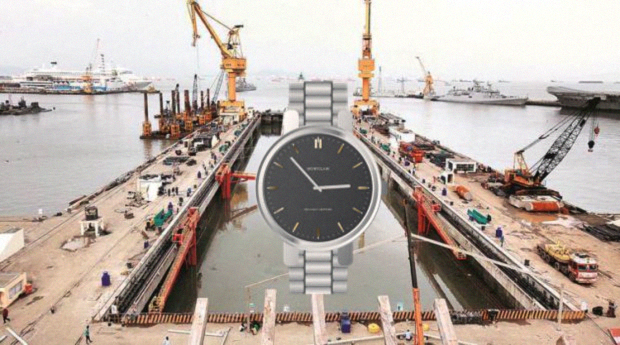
2:53
